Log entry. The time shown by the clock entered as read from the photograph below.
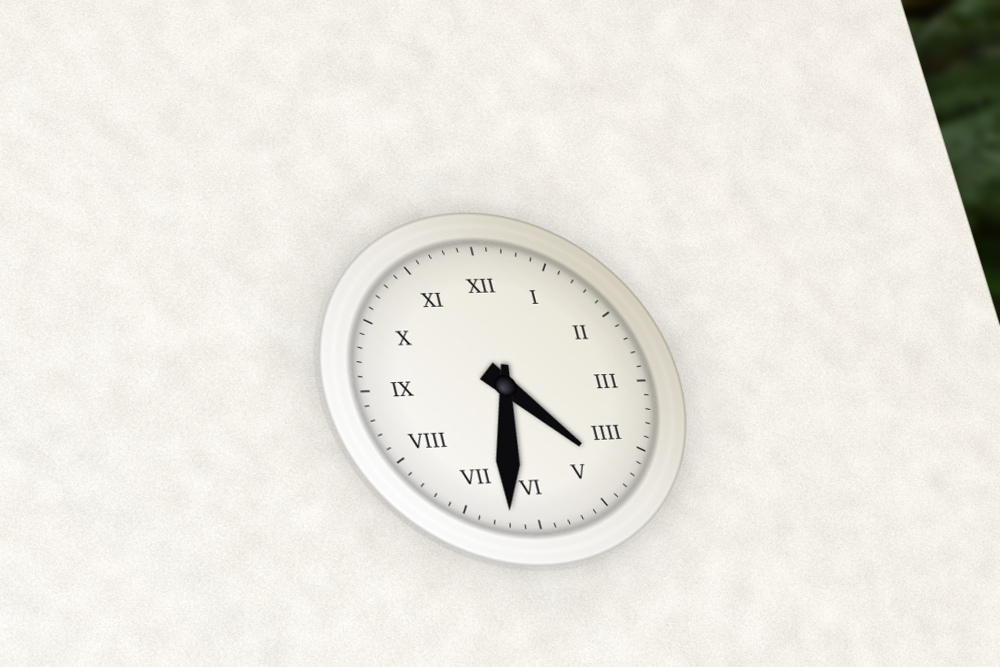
4:32
